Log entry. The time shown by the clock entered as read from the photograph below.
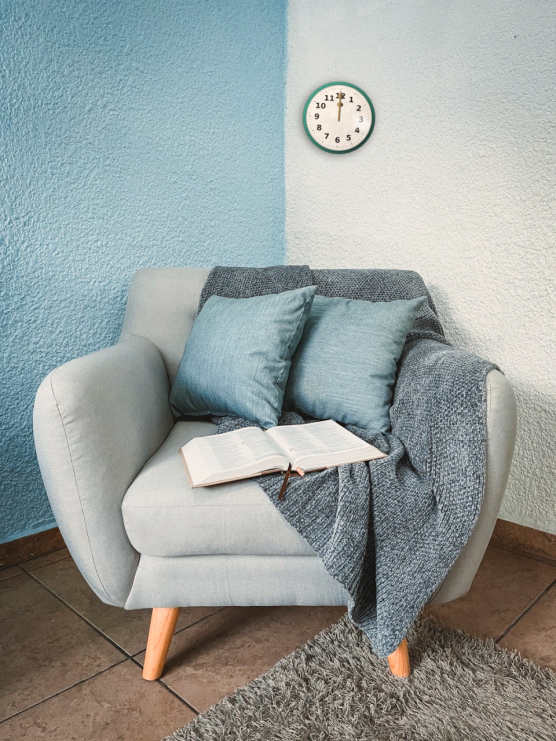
12:00
